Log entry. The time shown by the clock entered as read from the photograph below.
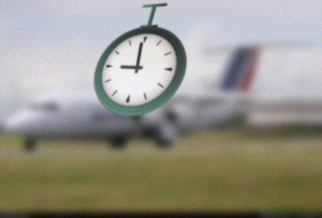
8:59
